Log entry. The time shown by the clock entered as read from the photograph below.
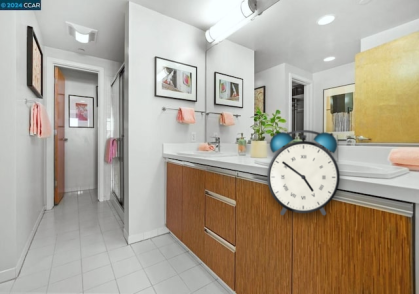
4:51
